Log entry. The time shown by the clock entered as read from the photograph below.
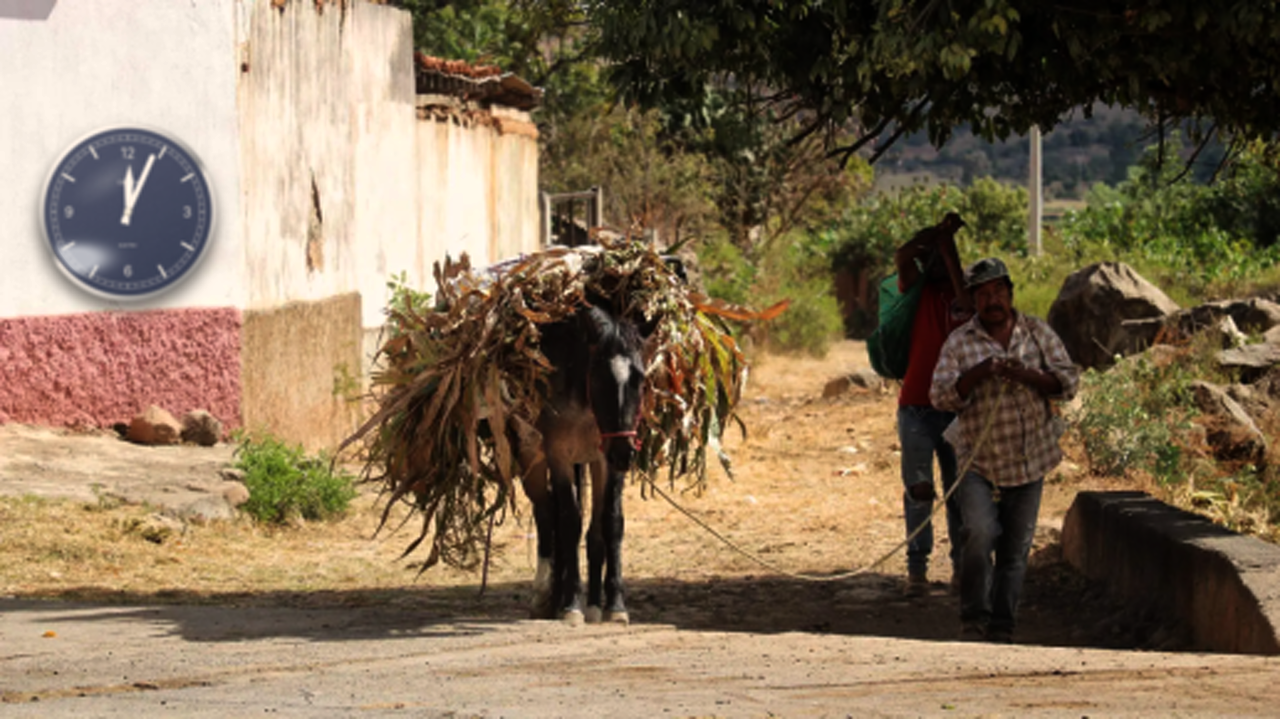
12:04
